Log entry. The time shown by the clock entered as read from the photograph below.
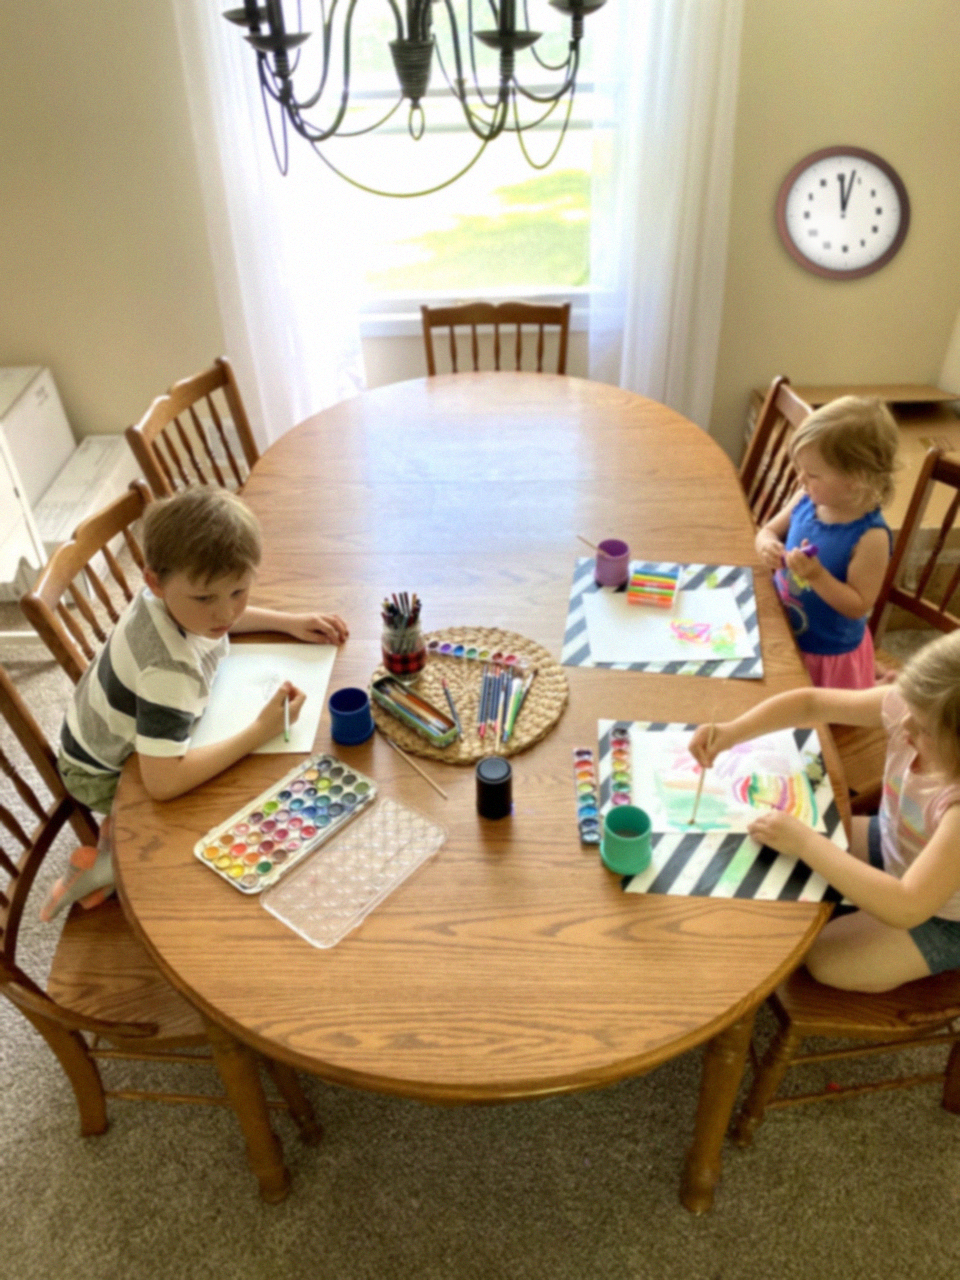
12:03
